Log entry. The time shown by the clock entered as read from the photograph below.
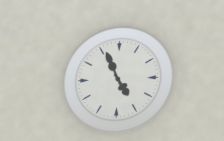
4:56
